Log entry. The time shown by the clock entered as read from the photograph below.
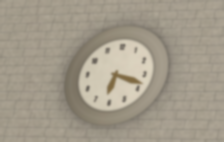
6:18
